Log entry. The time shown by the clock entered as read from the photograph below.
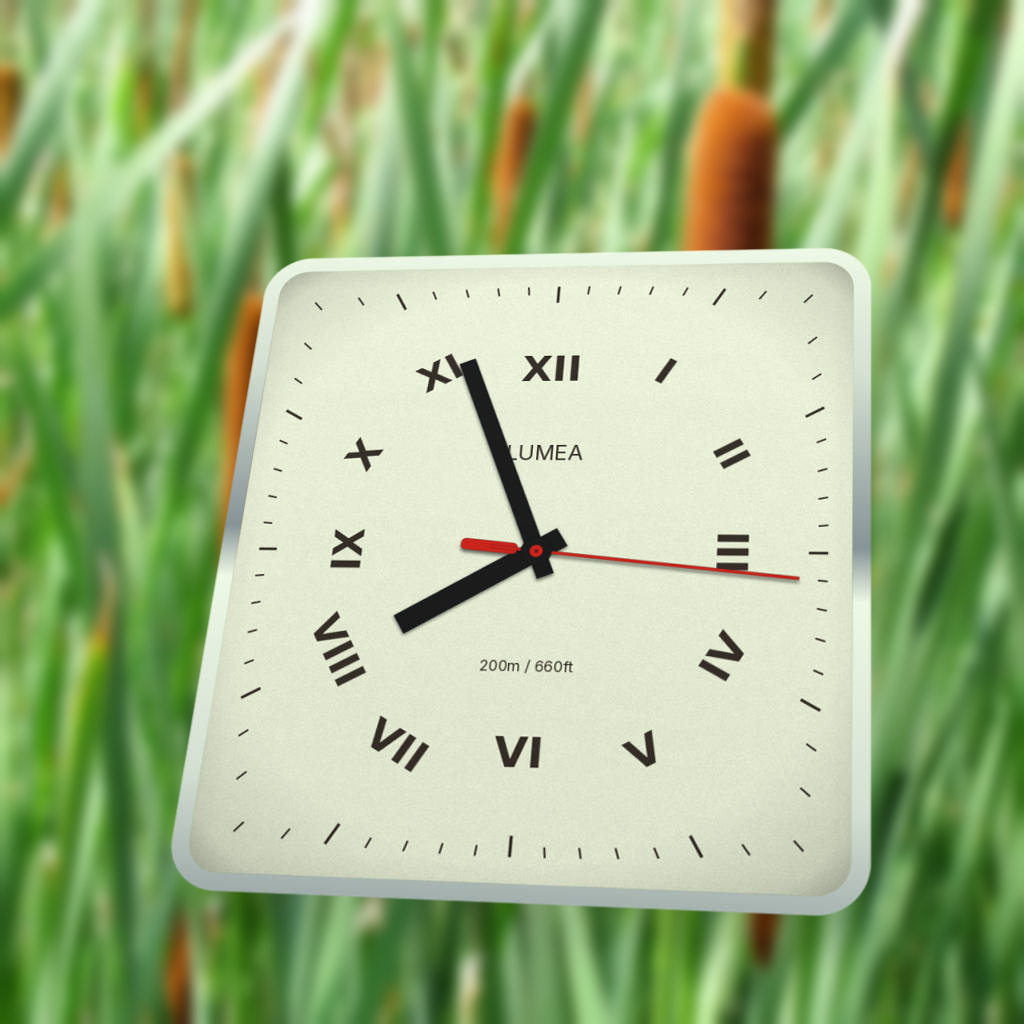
7:56:16
